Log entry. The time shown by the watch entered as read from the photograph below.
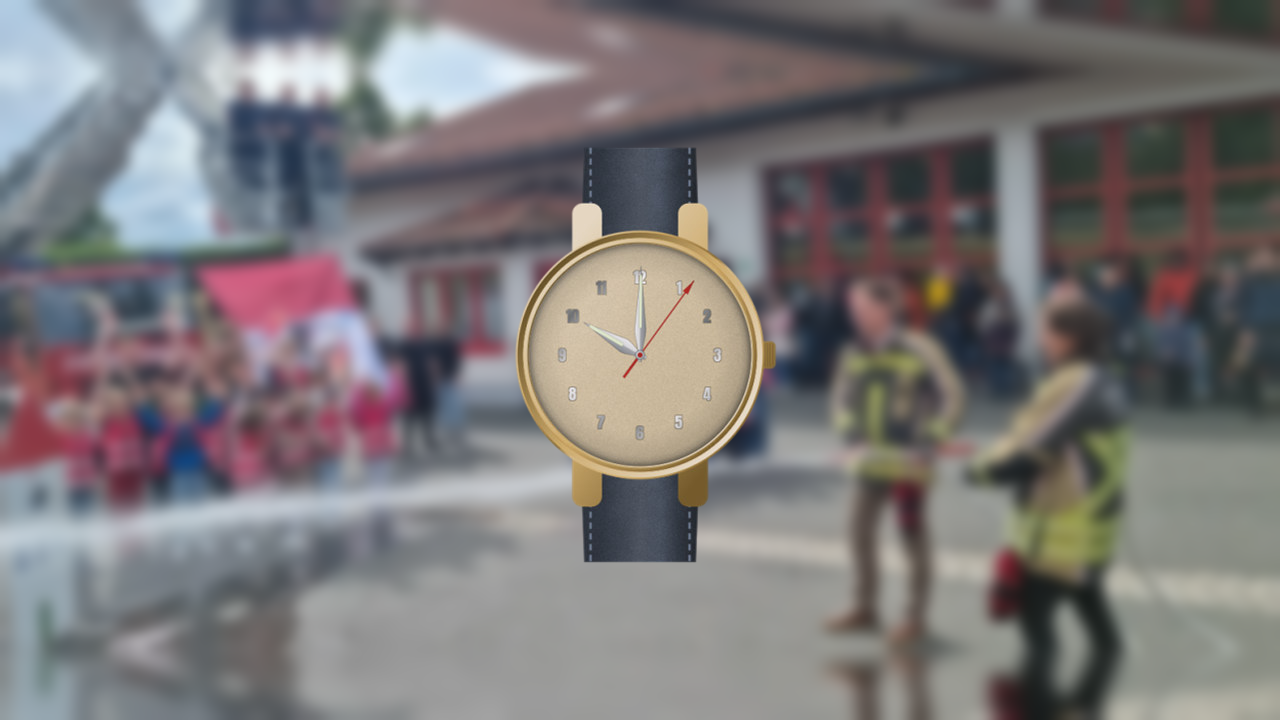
10:00:06
